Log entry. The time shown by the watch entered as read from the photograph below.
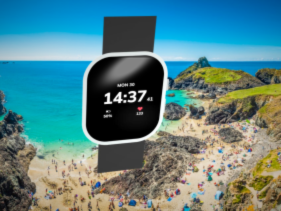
14:37
